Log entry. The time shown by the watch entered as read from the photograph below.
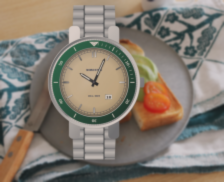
10:04
